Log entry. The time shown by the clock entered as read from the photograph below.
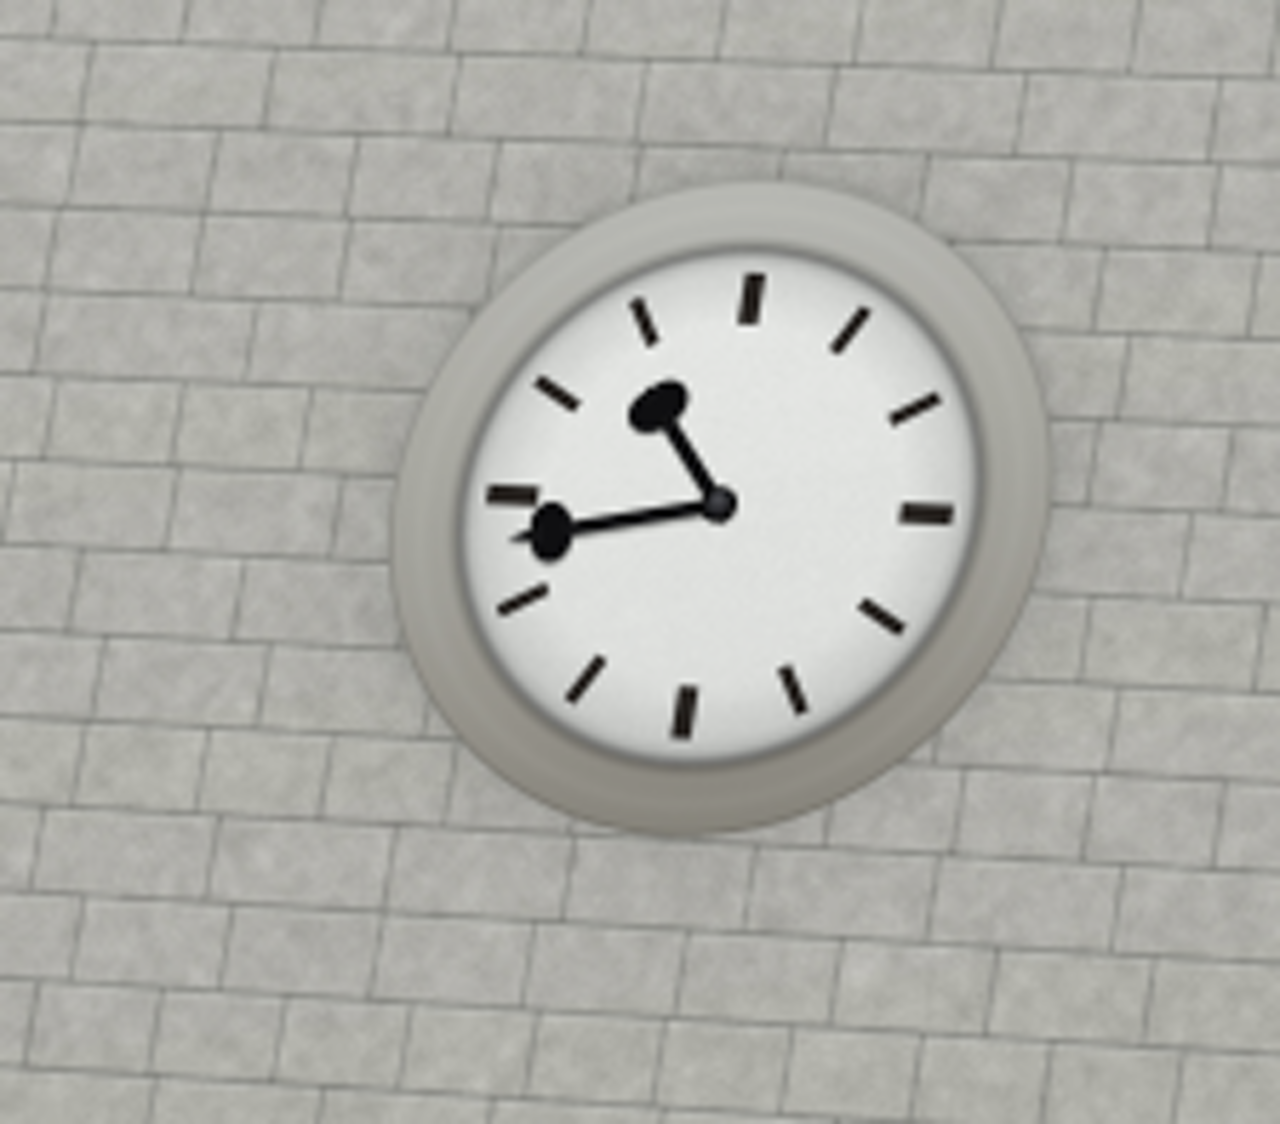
10:43
